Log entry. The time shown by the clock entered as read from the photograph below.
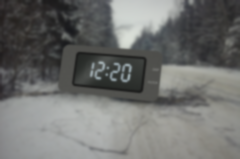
12:20
